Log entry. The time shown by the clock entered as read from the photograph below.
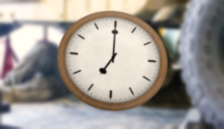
7:00
